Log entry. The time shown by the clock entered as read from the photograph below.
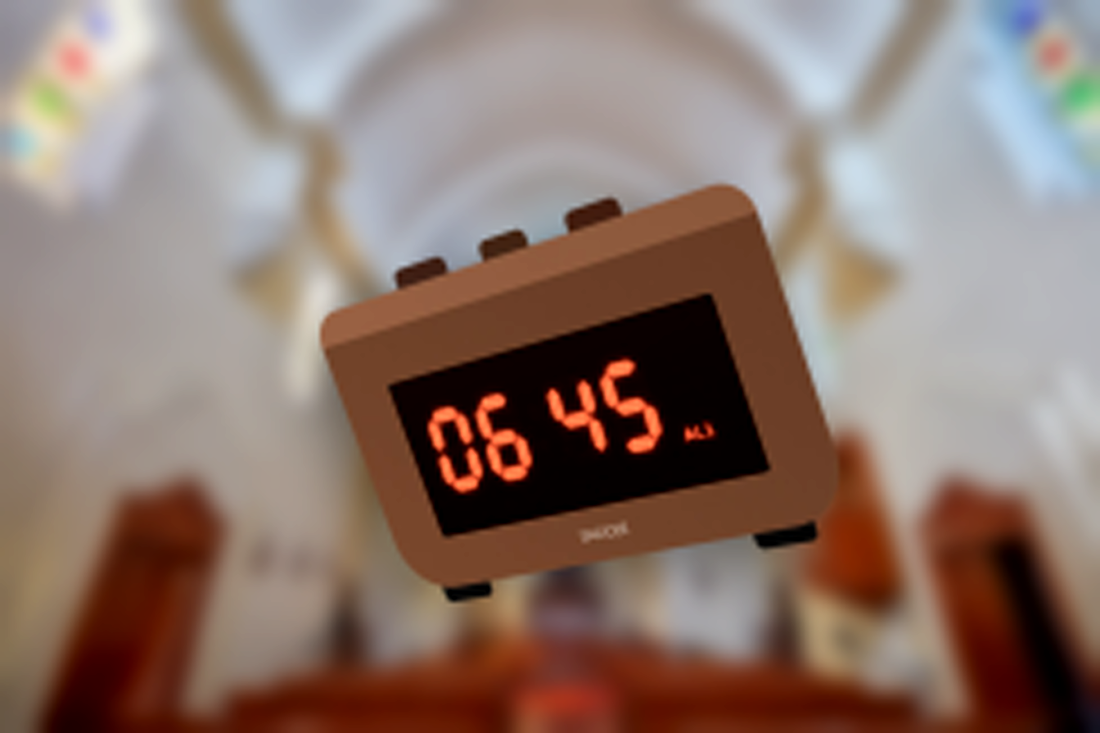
6:45
